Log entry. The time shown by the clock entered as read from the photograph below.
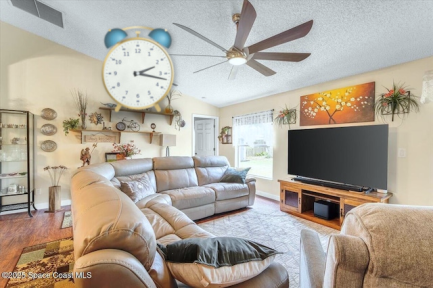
2:17
